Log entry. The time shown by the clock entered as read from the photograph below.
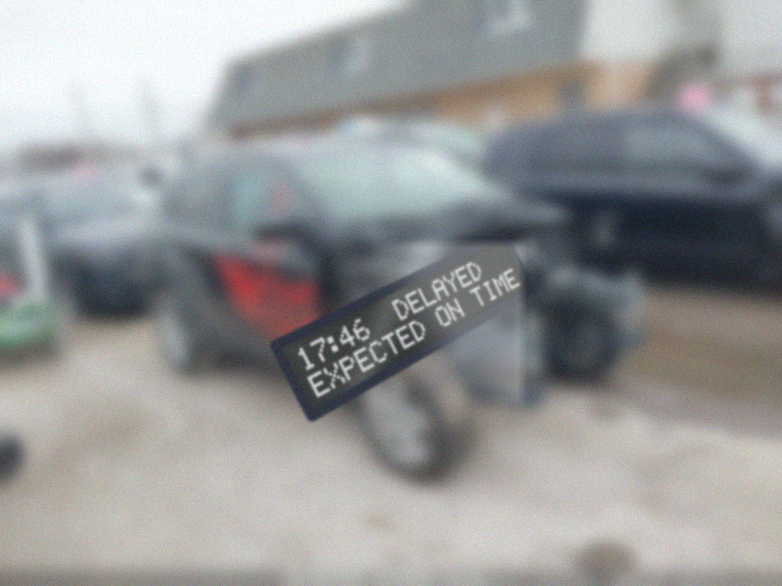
17:46
